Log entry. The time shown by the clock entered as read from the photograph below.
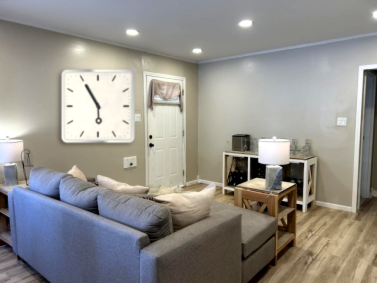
5:55
